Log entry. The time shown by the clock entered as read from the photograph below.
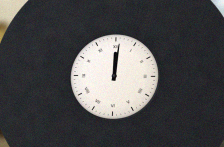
12:01
